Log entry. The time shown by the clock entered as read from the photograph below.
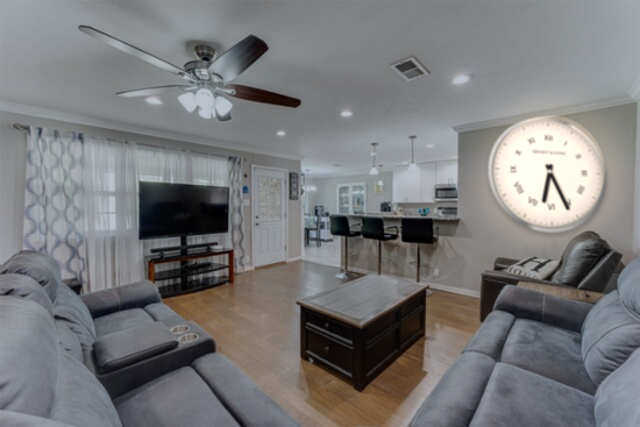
6:26
